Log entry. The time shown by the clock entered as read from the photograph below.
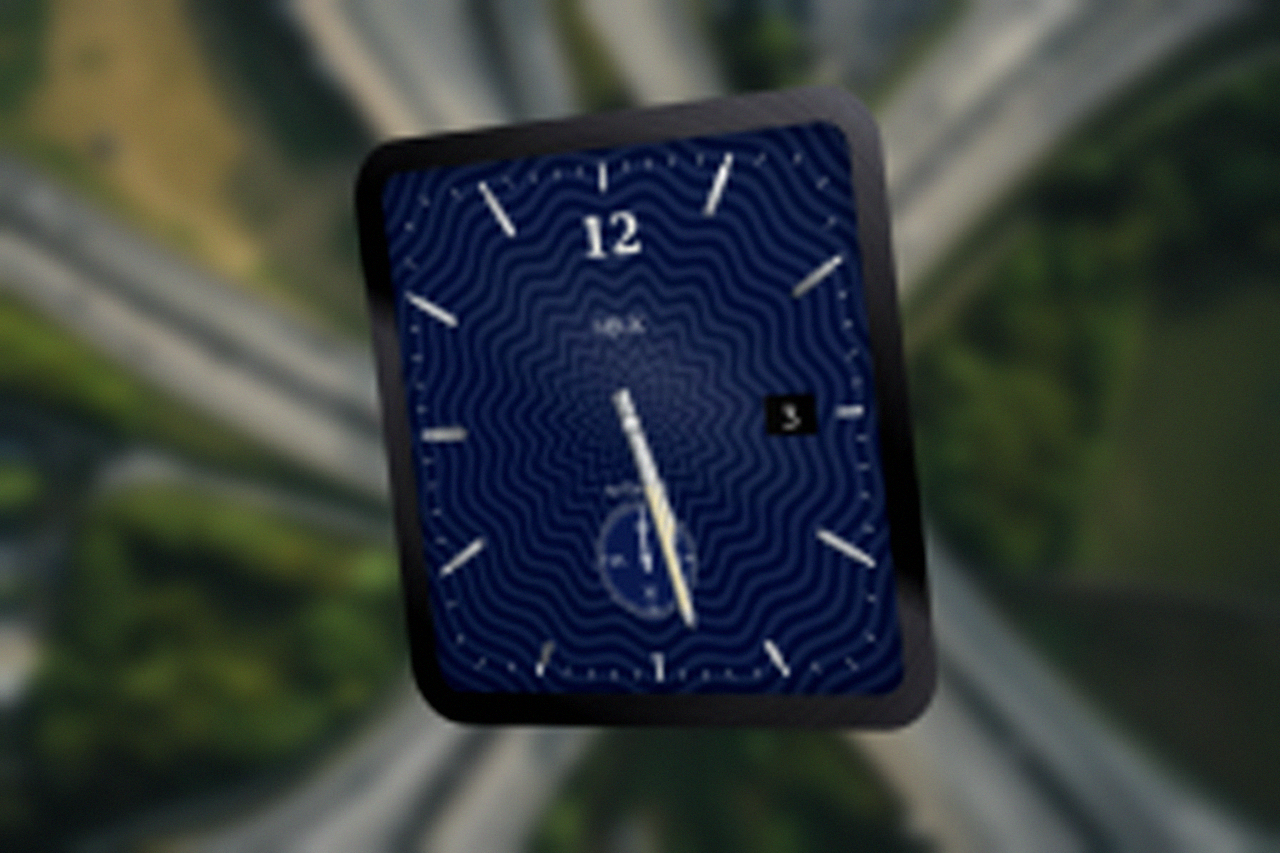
5:28
